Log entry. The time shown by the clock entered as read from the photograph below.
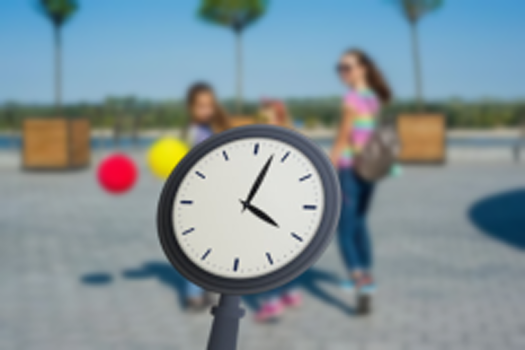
4:03
